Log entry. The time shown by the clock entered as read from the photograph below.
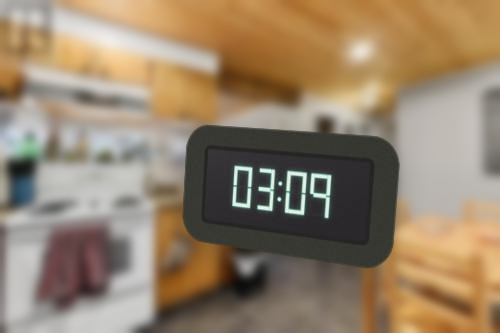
3:09
